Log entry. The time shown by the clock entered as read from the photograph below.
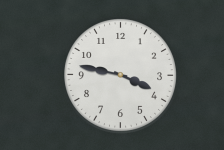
3:47
